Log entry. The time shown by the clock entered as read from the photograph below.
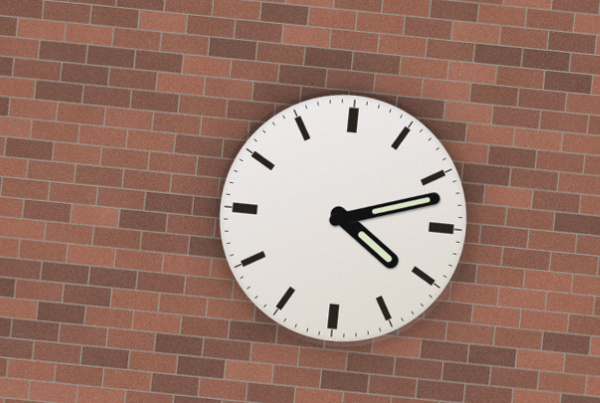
4:12
